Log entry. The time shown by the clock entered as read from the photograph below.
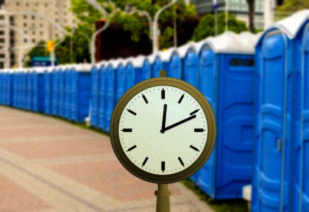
12:11
